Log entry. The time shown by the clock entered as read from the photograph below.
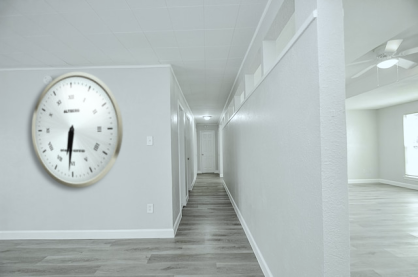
6:31
